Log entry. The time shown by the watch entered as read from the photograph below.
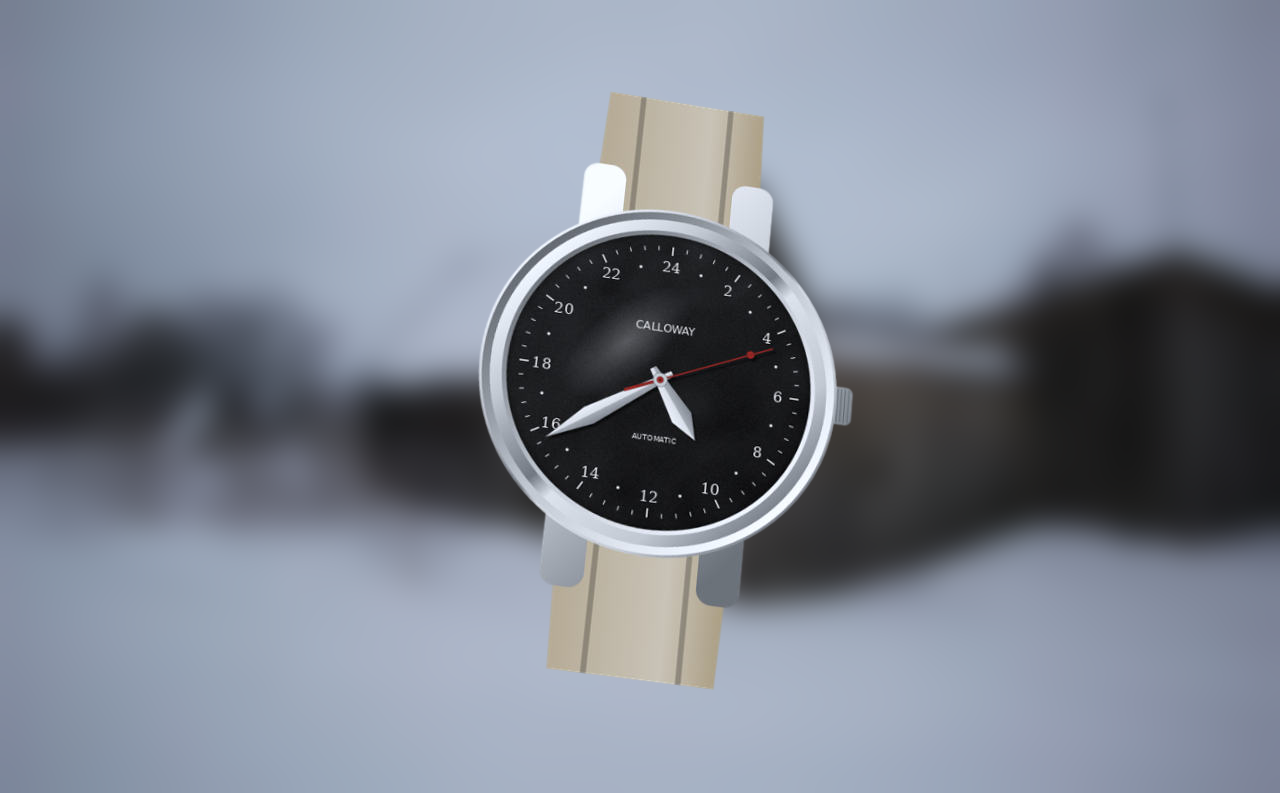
9:39:11
